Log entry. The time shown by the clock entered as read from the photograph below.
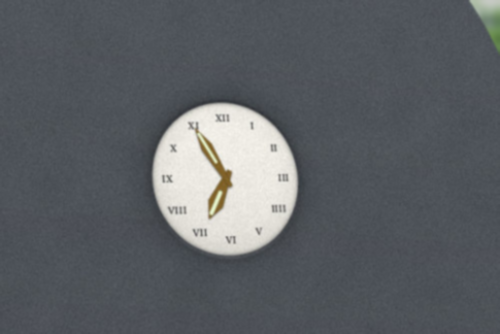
6:55
